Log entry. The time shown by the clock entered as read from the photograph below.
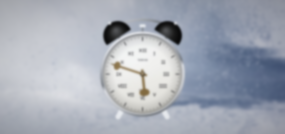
5:48
